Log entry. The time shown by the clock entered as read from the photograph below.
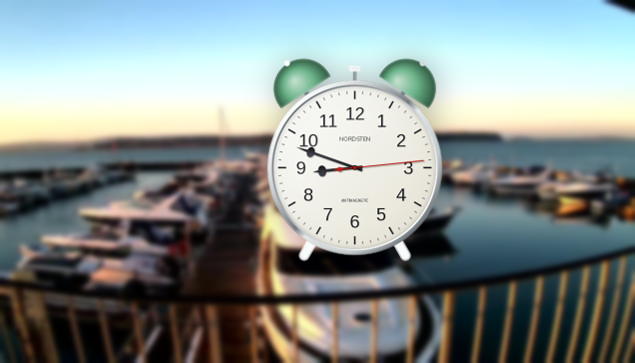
8:48:14
